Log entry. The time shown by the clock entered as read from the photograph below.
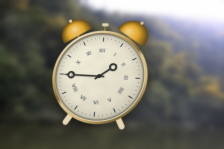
1:45
